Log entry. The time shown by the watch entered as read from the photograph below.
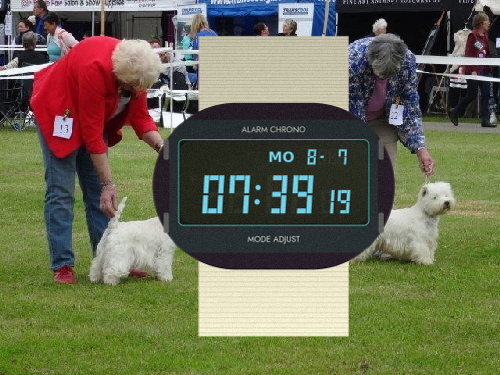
7:39:19
